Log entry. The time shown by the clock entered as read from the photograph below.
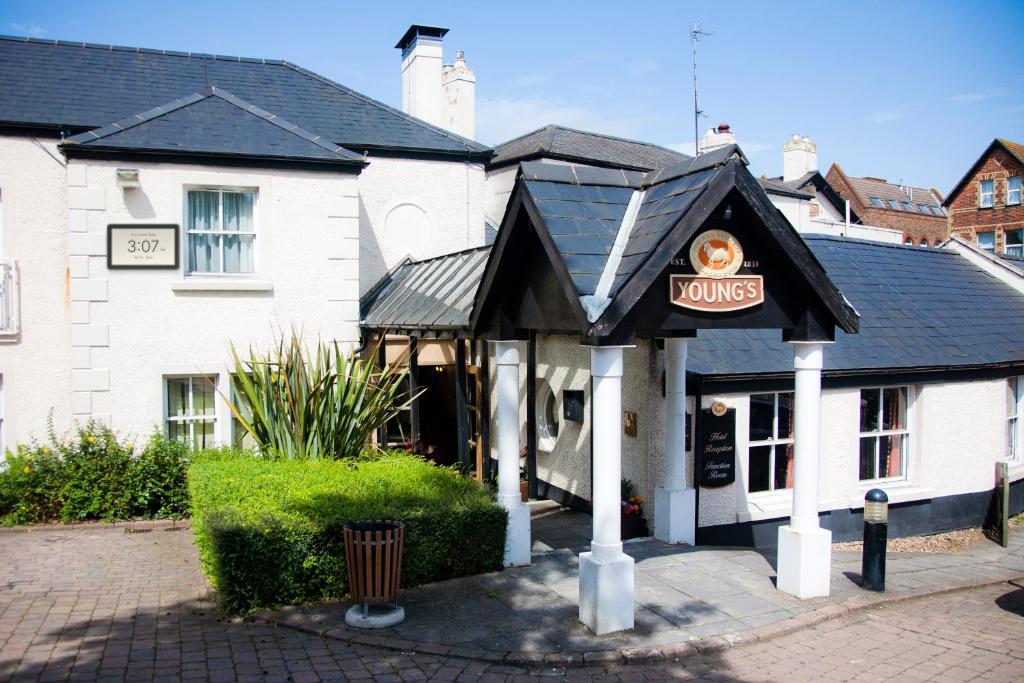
3:07
